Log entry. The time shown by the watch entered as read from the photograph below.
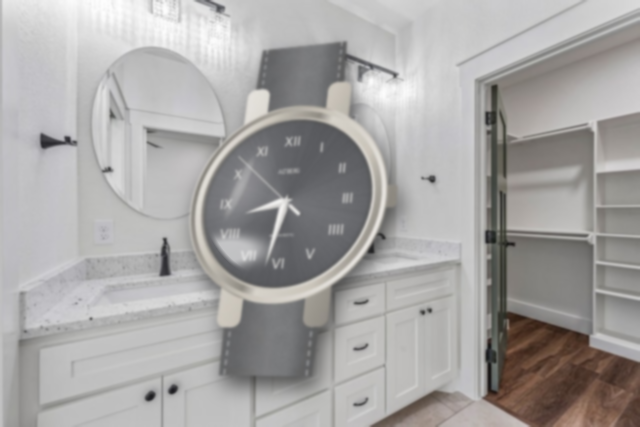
8:31:52
